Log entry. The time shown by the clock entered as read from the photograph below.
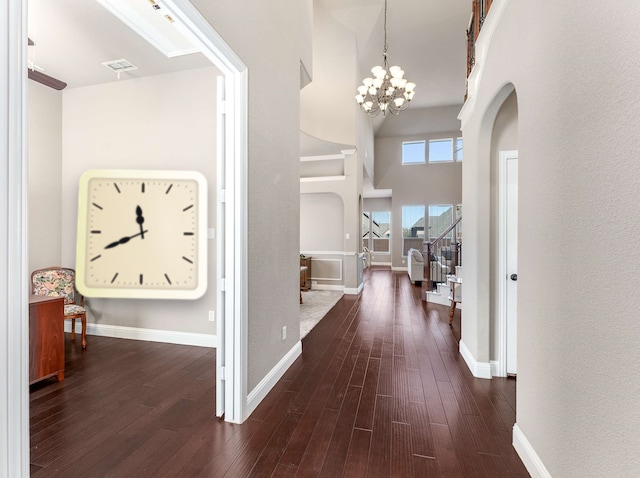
11:41
